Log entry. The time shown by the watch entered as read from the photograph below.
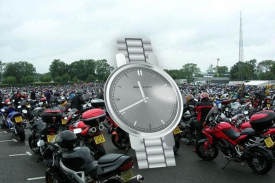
11:41
